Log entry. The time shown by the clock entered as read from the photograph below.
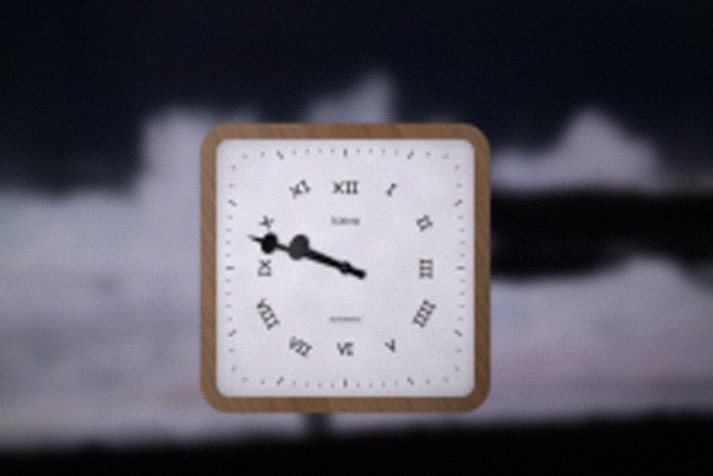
9:48
